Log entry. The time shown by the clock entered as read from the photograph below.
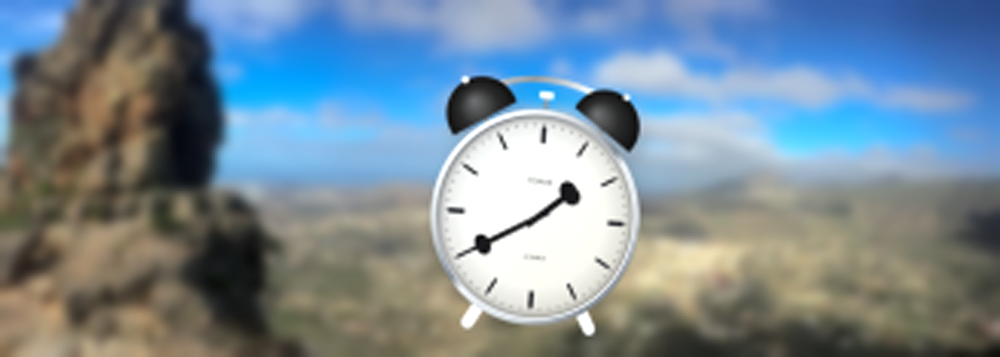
1:40
